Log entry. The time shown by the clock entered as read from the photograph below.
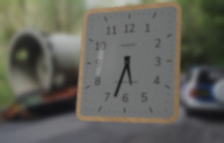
5:33
